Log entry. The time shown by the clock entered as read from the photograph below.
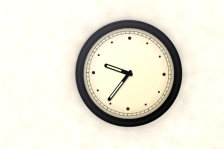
9:36
